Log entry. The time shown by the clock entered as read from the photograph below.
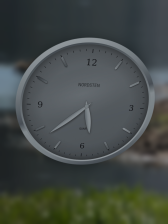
5:38
